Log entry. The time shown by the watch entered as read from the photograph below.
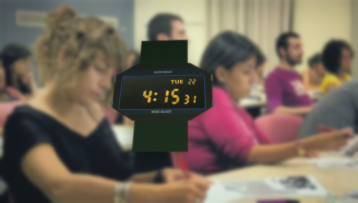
4:15:31
